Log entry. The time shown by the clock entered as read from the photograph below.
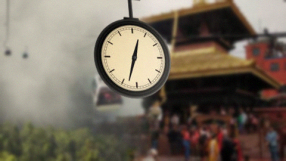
12:33
